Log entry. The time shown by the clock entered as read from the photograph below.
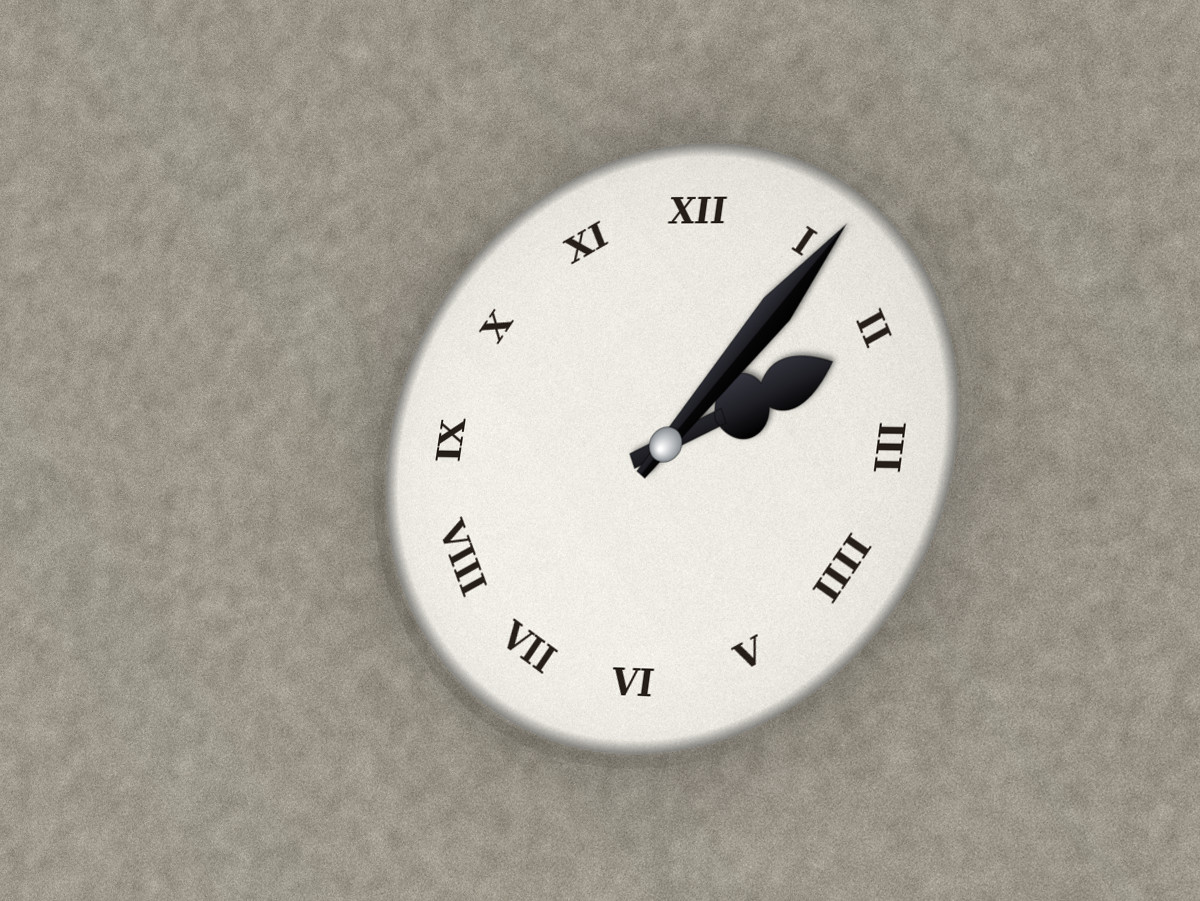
2:06
